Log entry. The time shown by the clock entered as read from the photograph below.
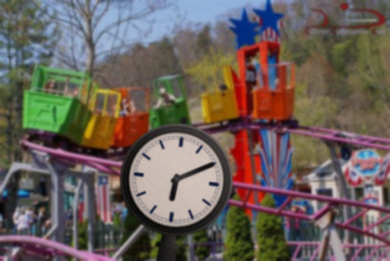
6:10
